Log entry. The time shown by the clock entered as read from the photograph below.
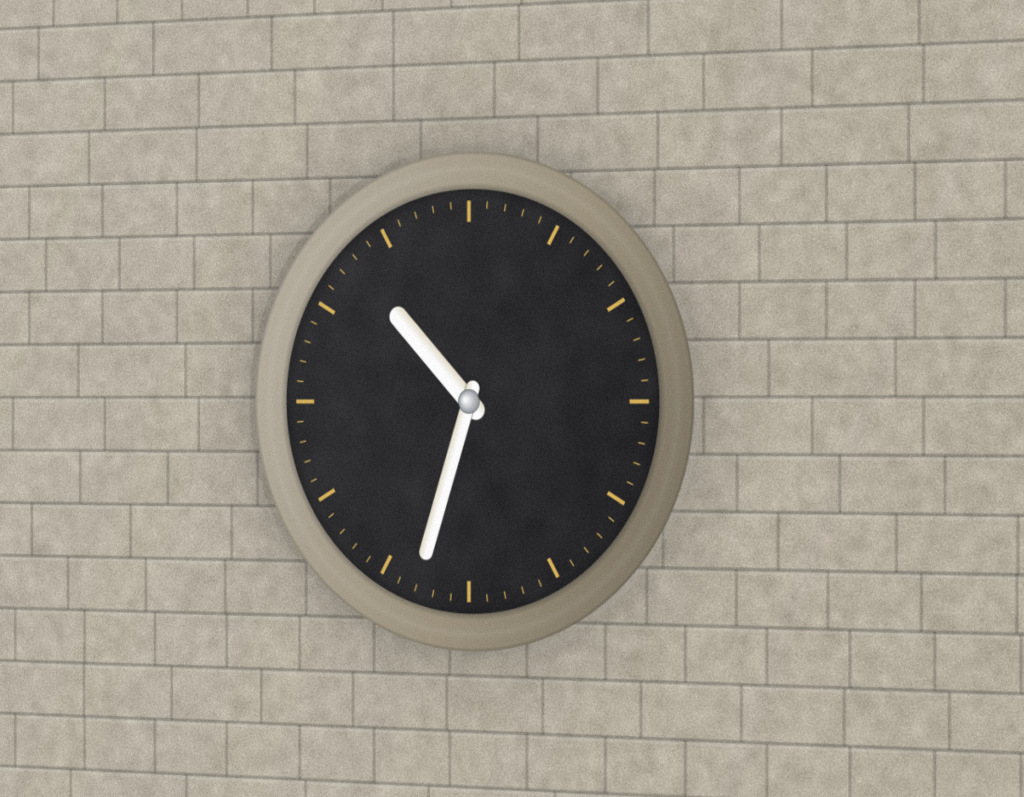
10:33
